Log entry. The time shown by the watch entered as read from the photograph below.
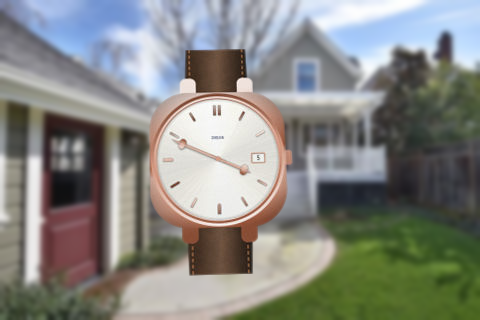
3:49
